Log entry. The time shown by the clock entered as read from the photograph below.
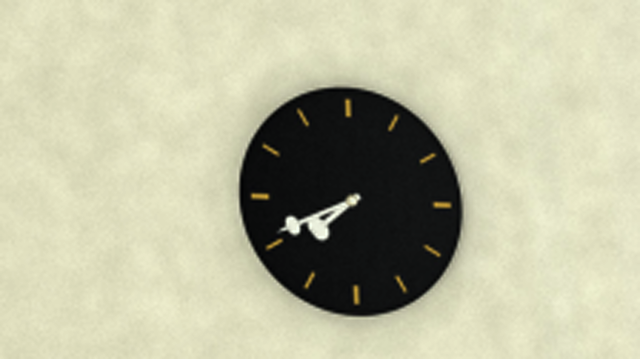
7:41
